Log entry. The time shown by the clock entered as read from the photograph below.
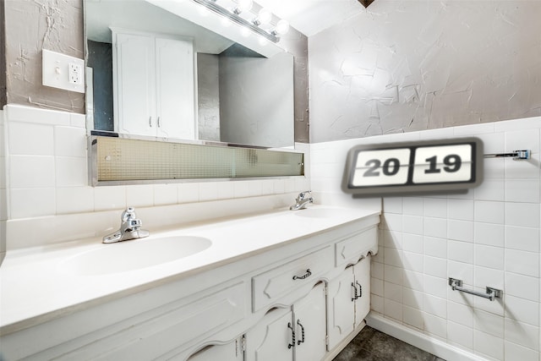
20:19
